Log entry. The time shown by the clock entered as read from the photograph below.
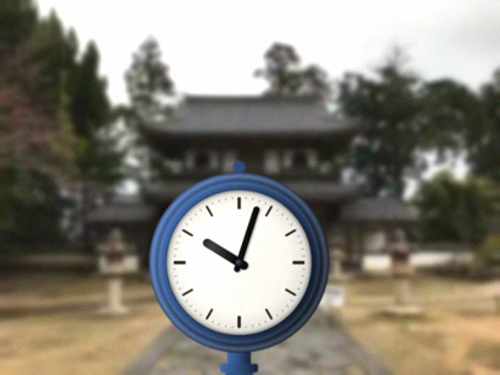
10:03
